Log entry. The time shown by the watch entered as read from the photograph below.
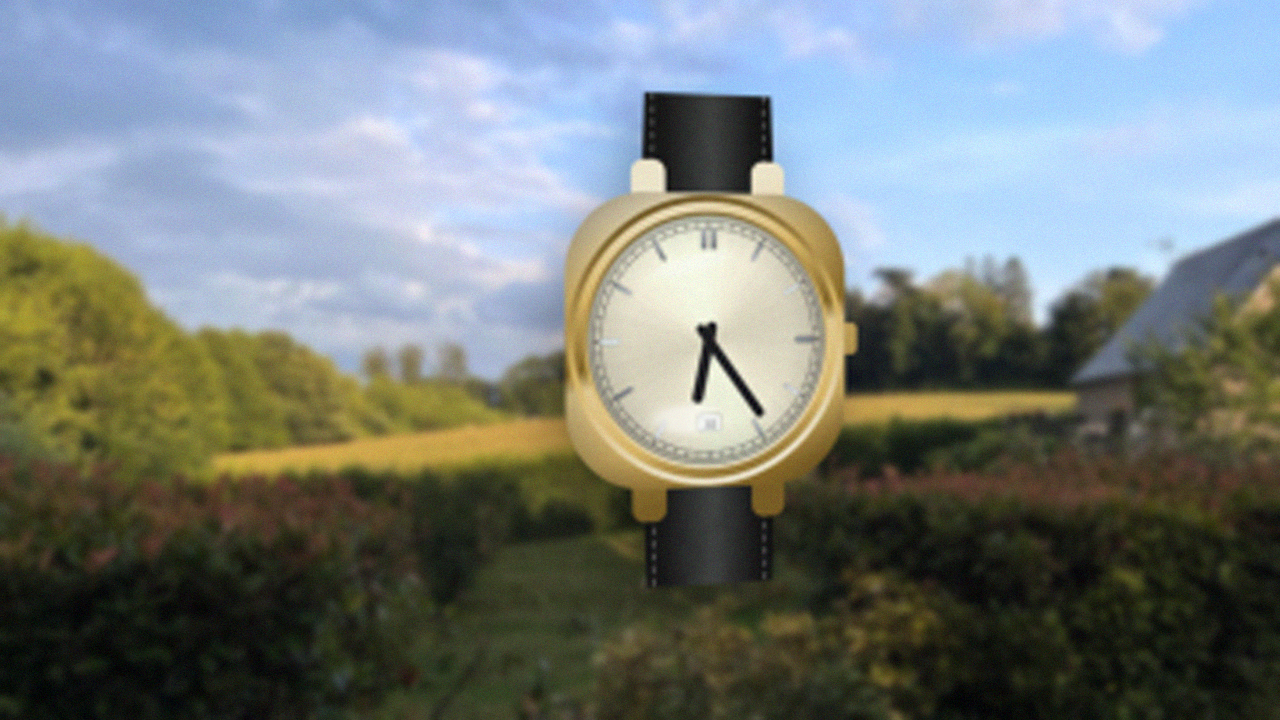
6:24
